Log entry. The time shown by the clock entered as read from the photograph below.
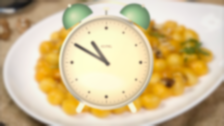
10:50
